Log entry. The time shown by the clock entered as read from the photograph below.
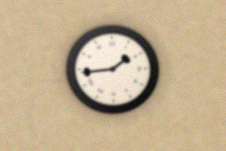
1:44
